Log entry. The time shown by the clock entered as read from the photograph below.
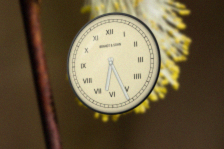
6:26
